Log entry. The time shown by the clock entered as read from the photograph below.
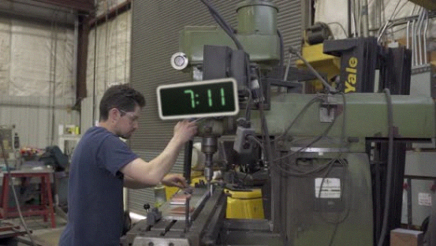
7:11
